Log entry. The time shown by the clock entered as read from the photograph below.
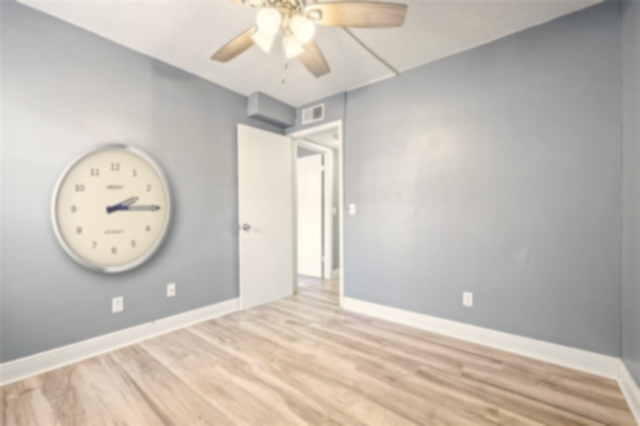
2:15
